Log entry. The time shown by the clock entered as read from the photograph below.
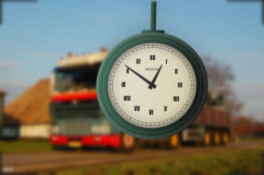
12:51
